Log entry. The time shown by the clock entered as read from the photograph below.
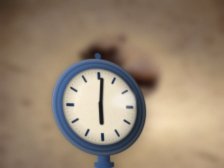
6:01
